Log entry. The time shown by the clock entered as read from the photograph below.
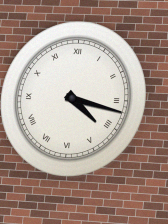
4:17
